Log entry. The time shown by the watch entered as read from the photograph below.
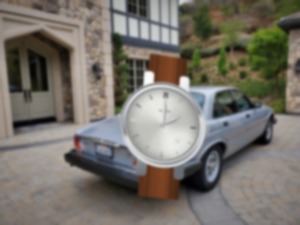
2:00
